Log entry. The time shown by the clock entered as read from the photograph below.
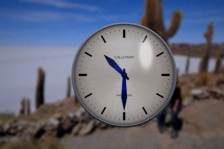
10:30
